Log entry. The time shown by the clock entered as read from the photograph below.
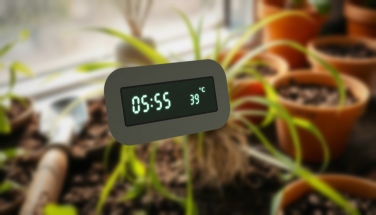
5:55
